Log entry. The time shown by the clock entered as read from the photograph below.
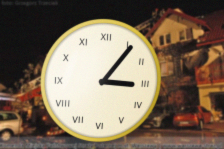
3:06
